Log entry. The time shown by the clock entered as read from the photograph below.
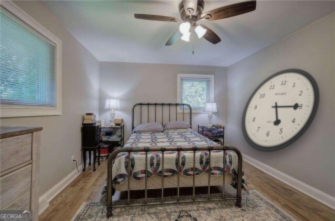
5:15
